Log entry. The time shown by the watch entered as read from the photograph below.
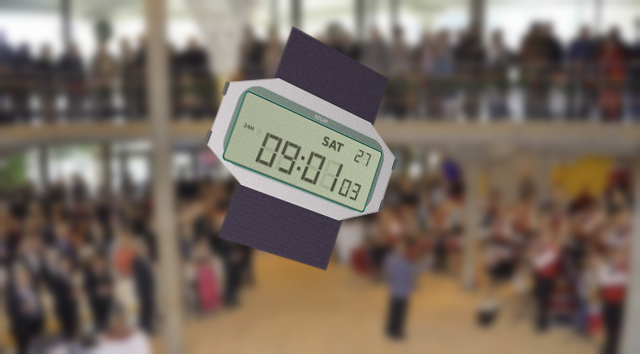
9:01:03
